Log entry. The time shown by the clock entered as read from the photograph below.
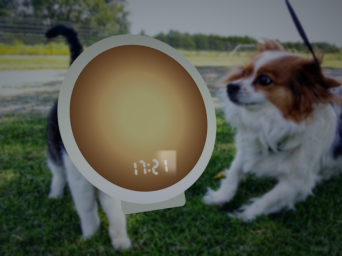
17:21
